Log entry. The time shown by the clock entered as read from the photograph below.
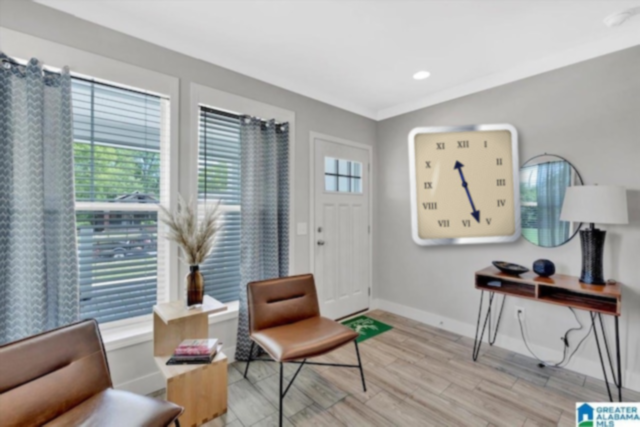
11:27
